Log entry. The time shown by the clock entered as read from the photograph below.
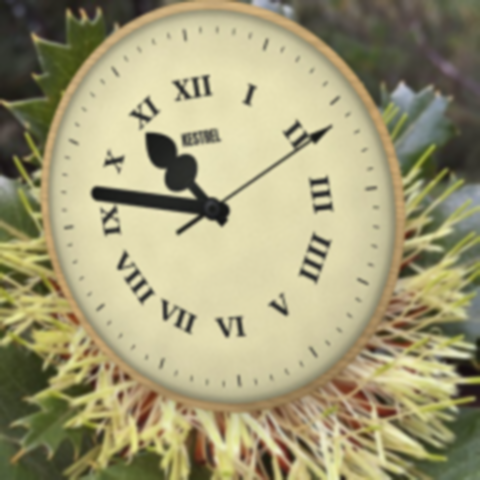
10:47:11
